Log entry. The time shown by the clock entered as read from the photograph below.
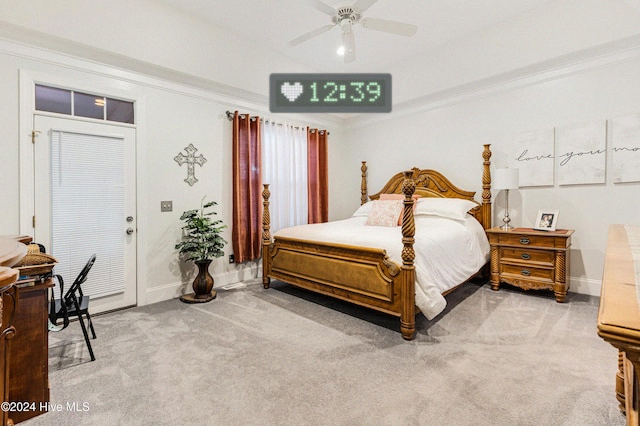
12:39
